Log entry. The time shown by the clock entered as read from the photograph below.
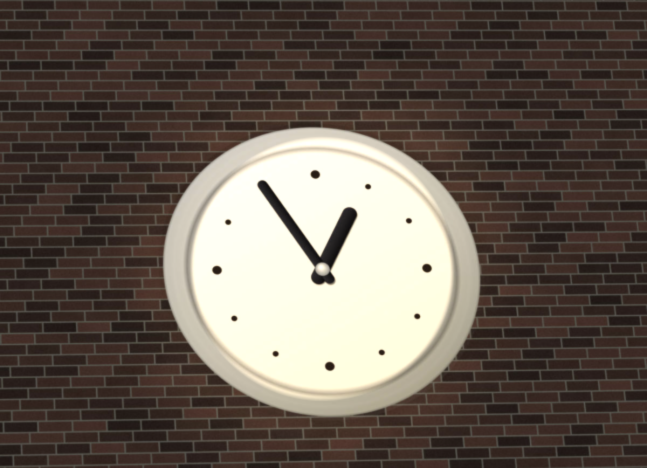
12:55
